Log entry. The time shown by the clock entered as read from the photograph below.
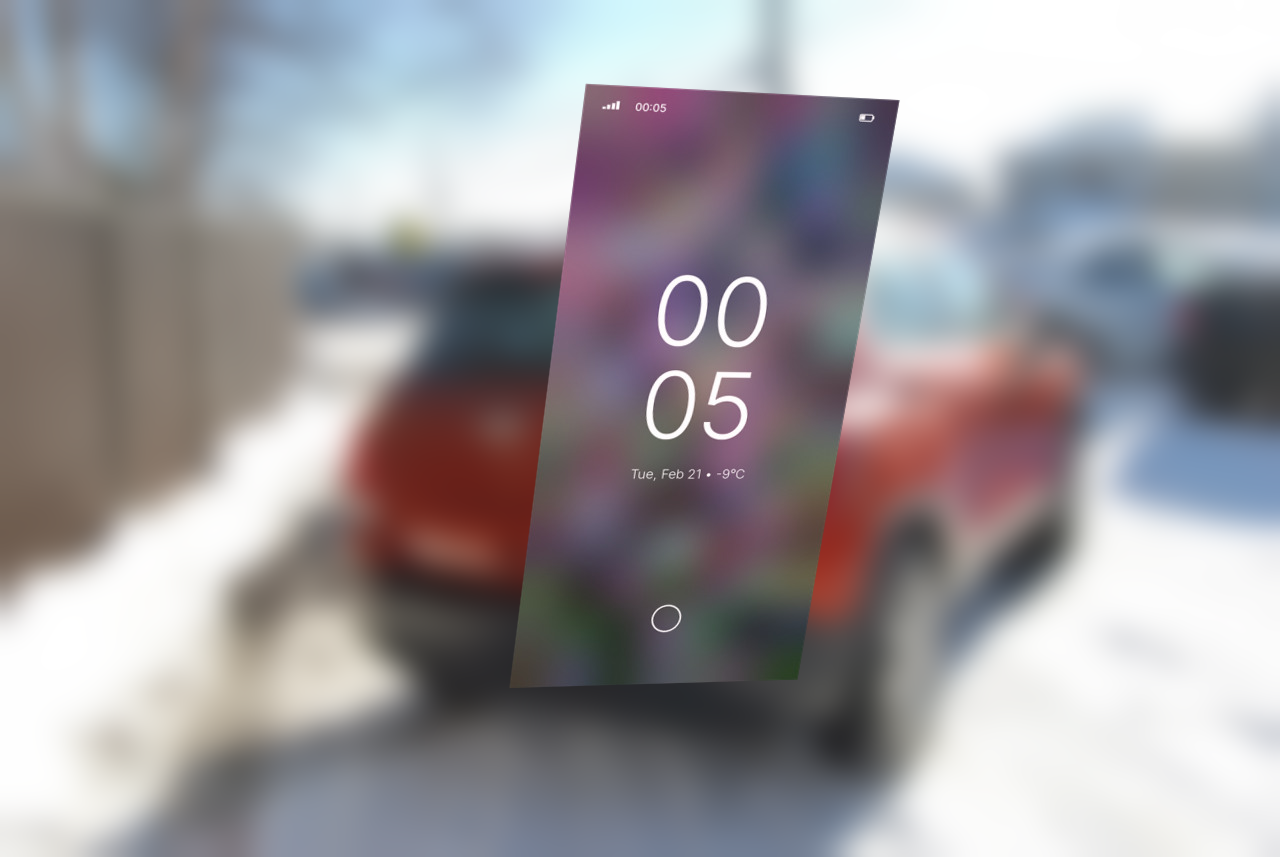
0:05
